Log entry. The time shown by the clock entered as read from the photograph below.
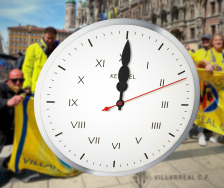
12:00:11
